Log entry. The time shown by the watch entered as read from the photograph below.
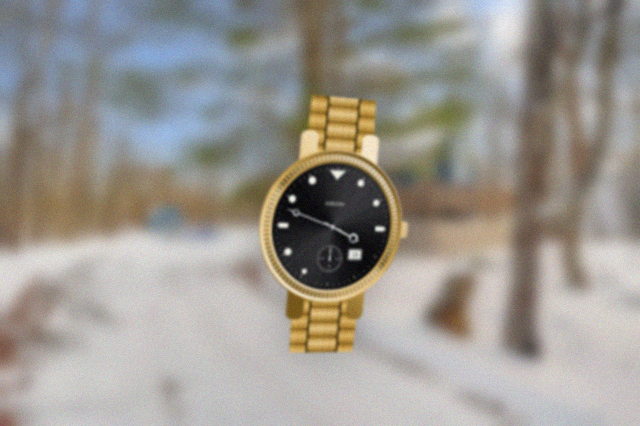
3:48
